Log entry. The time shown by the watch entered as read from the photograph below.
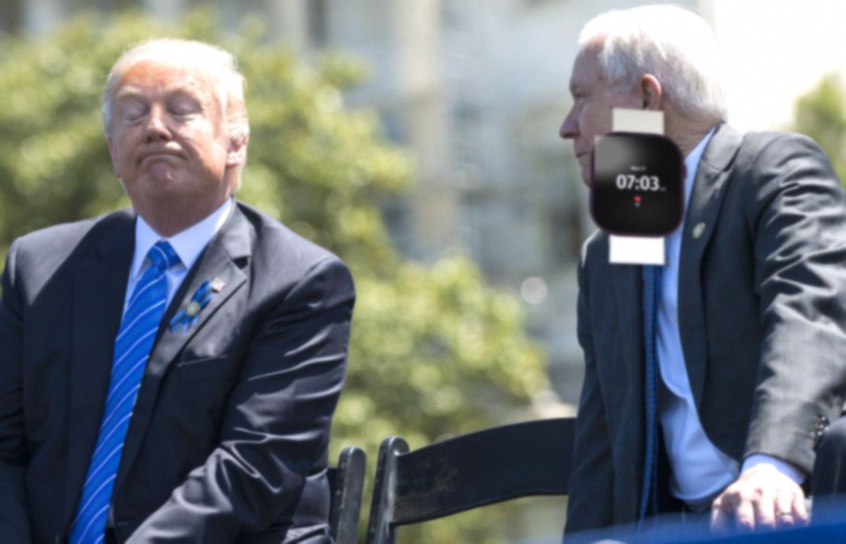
7:03
